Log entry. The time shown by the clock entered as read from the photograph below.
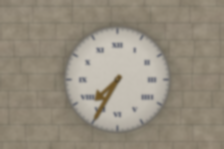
7:35
